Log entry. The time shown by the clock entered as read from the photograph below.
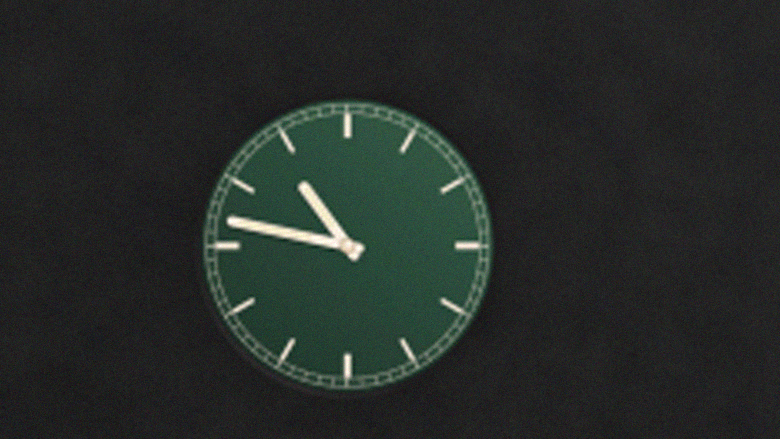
10:47
